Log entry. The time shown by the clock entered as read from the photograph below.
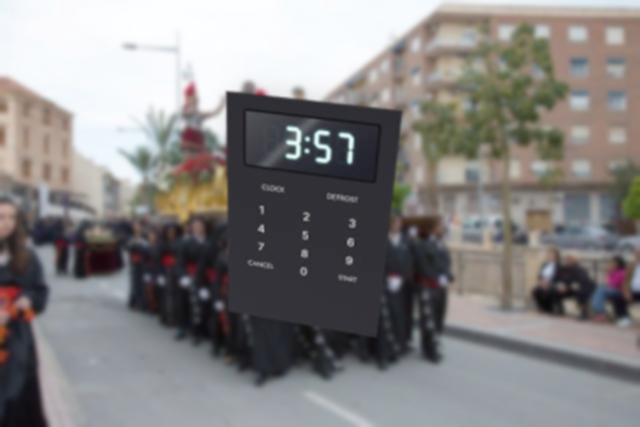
3:57
